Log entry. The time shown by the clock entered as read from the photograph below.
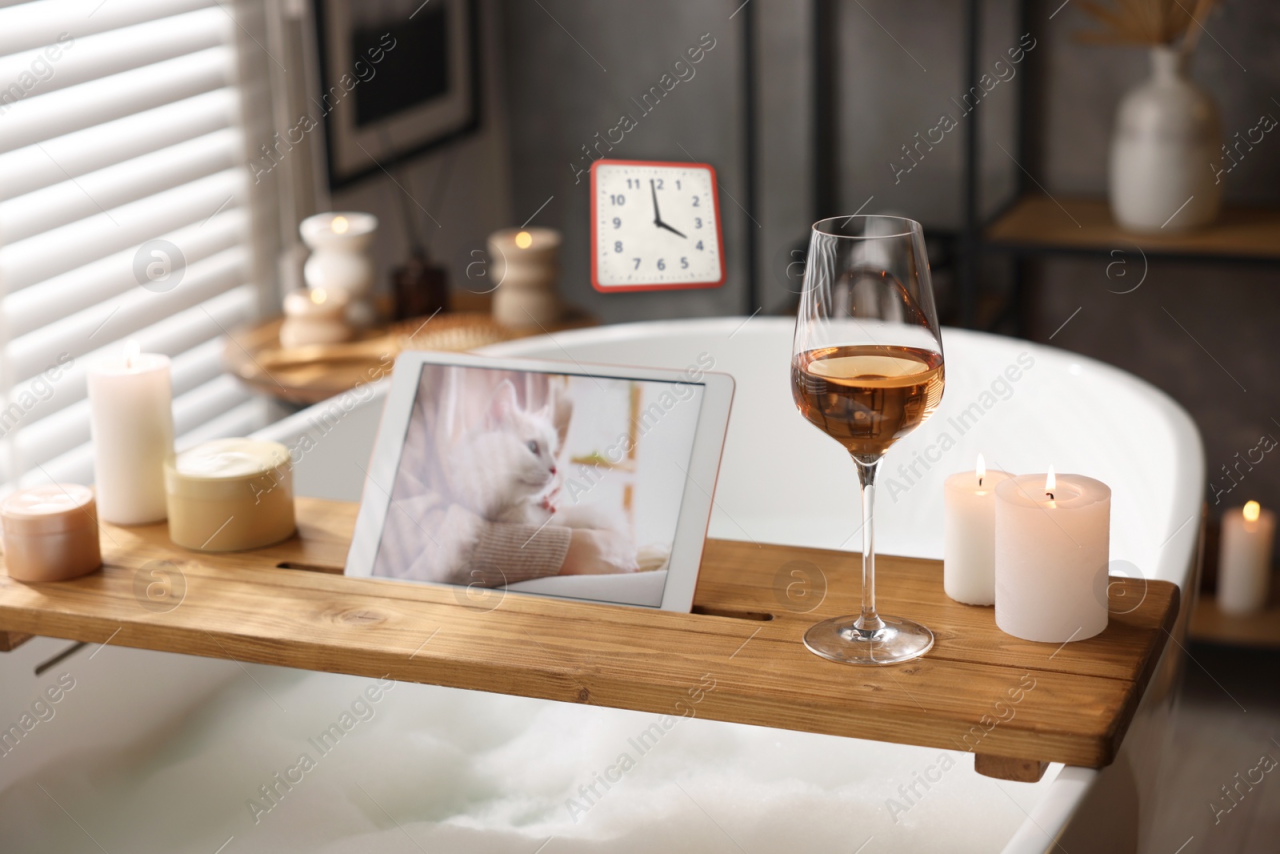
3:59
